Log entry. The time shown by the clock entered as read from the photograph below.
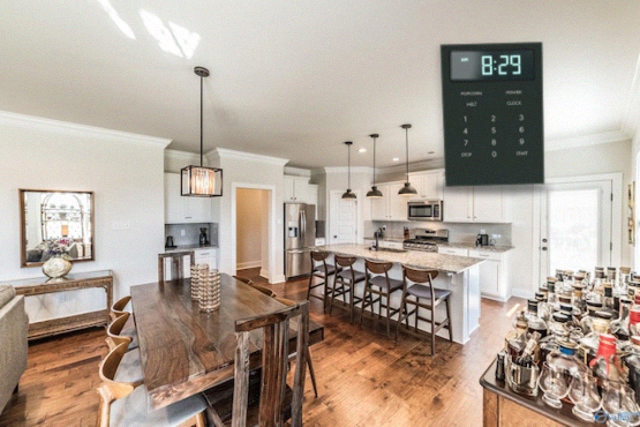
8:29
